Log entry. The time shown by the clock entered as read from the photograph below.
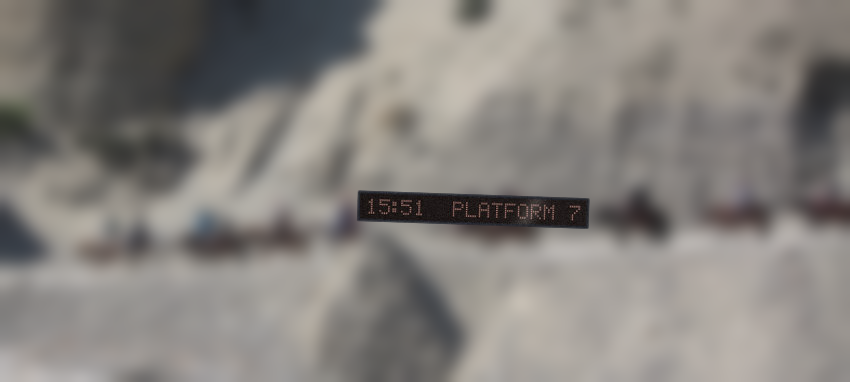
15:51
